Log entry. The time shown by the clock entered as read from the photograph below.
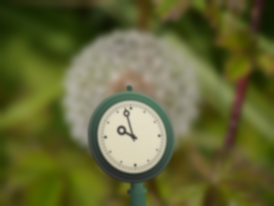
9:58
